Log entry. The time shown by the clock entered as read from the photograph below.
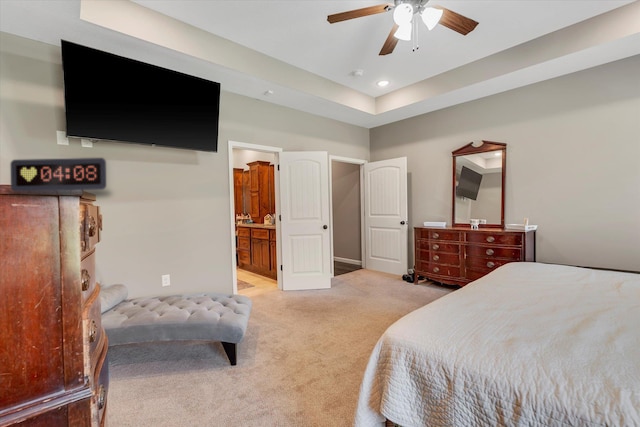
4:08
